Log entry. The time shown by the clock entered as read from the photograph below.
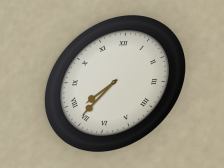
7:36
